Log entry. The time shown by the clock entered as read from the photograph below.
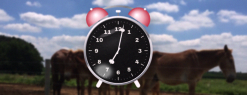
7:02
